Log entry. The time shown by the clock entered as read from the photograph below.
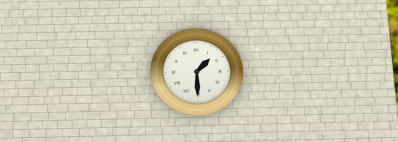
1:30
